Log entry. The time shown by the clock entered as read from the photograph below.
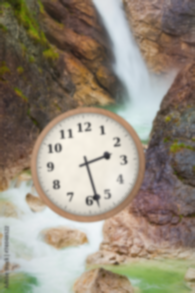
2:28
